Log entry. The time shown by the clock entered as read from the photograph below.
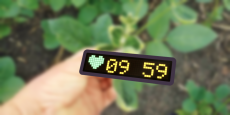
9:59
